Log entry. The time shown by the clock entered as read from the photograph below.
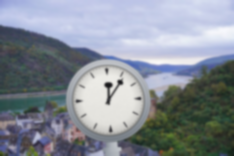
12:06
